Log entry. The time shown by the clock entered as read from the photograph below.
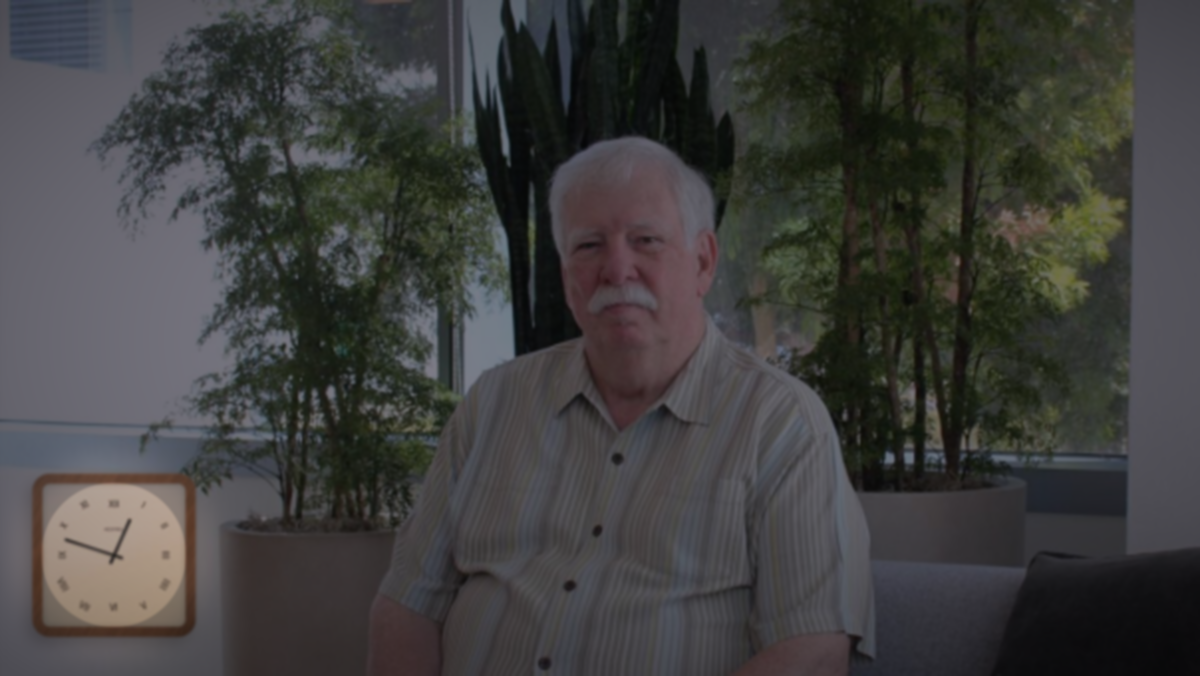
12:48
